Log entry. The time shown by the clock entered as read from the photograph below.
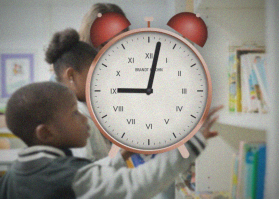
9:02
